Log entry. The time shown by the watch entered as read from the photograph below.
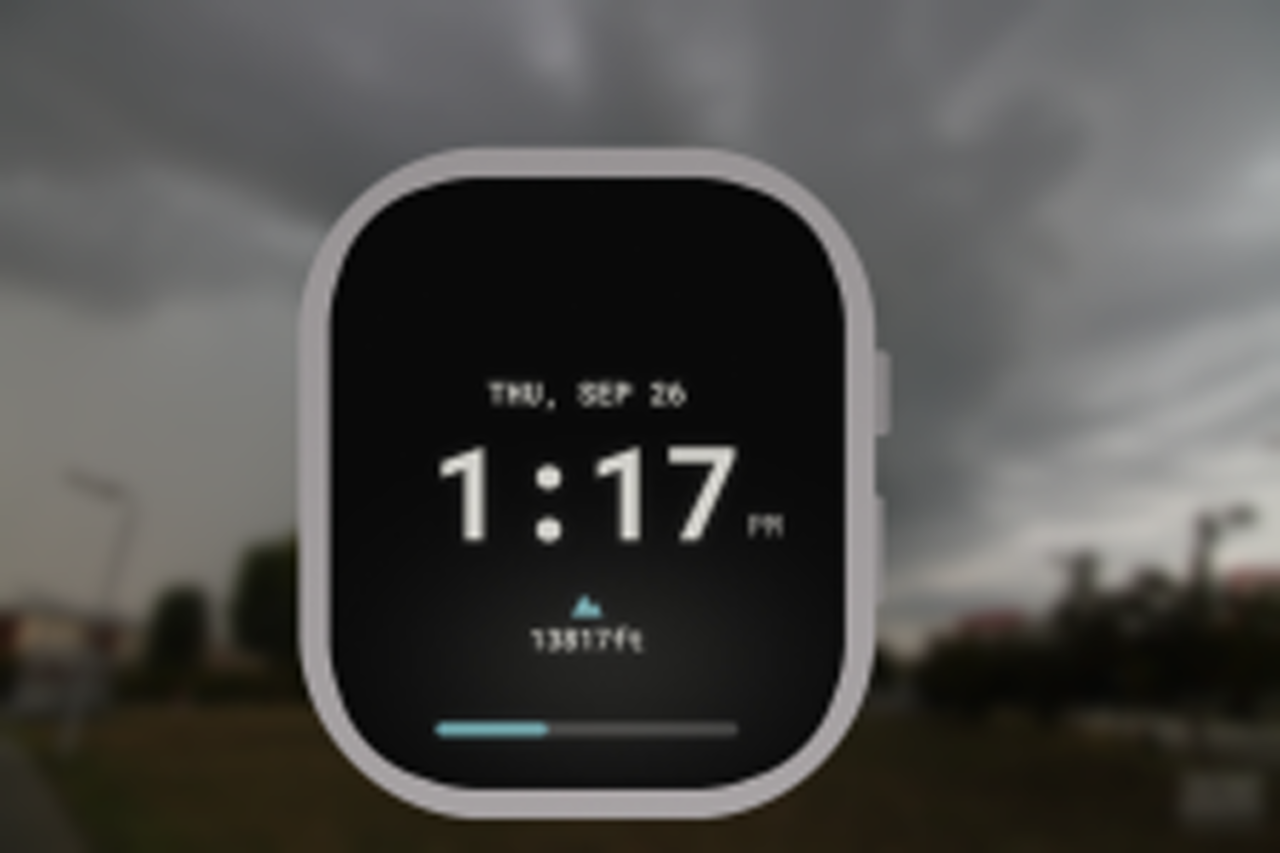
1:17
